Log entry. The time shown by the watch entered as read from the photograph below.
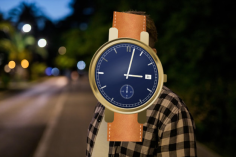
3:02
